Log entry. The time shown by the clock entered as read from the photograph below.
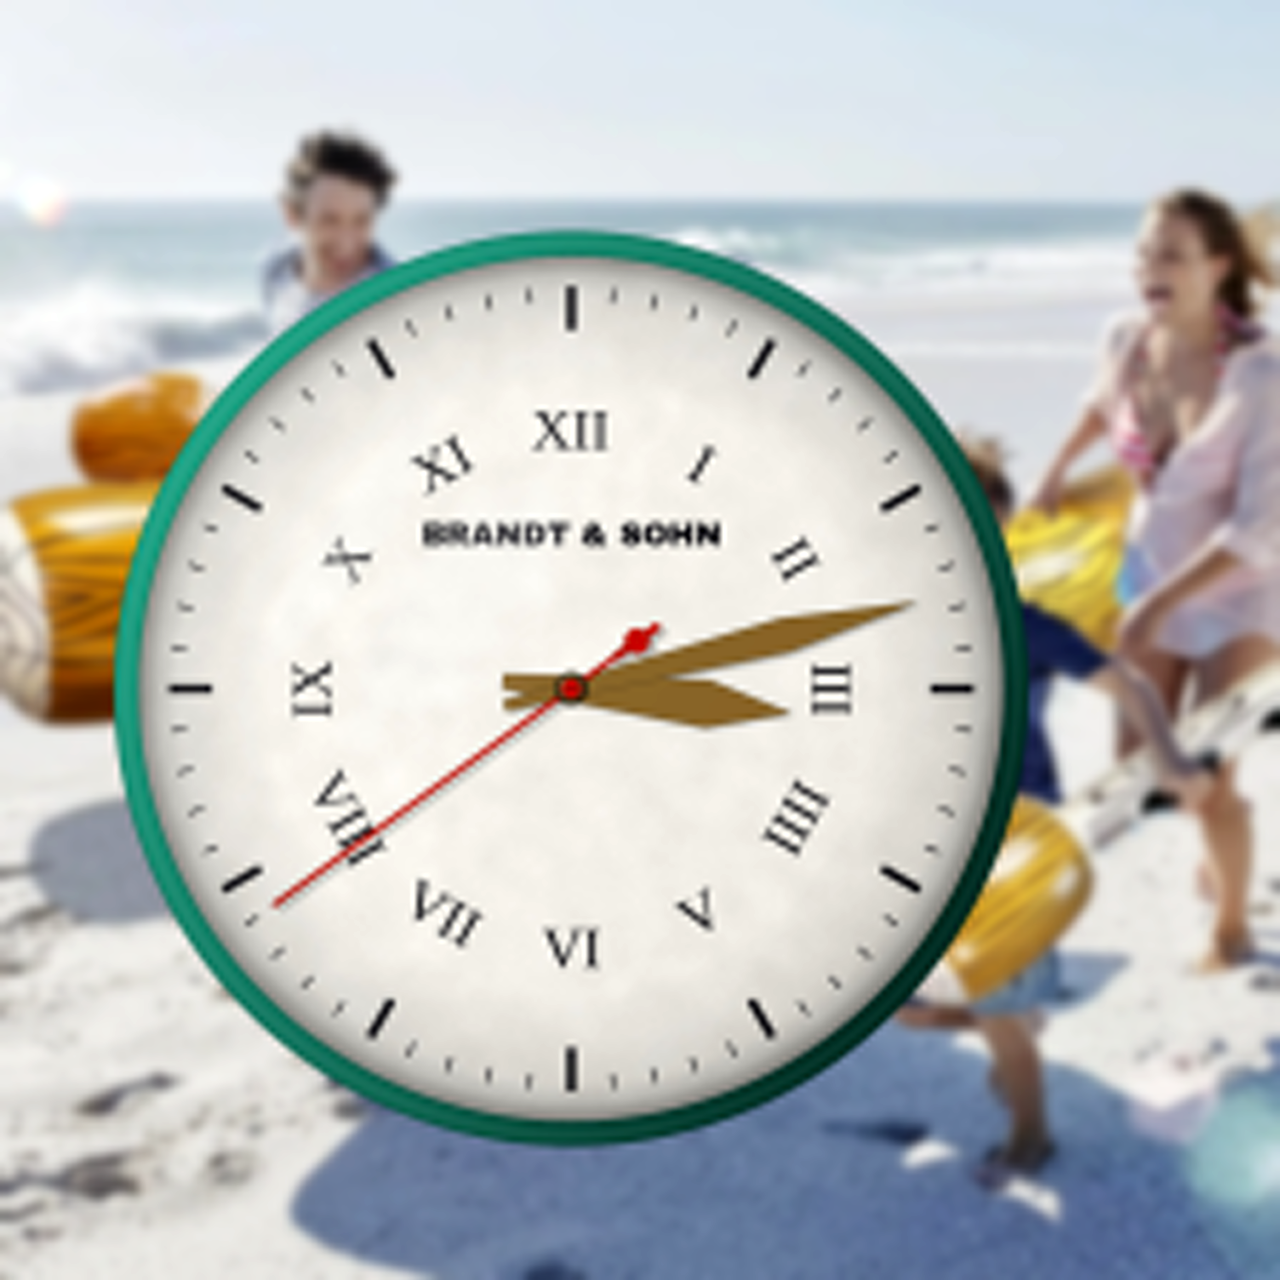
3:12:39
